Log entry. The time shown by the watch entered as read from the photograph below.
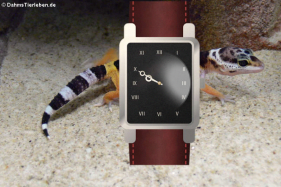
9:50
